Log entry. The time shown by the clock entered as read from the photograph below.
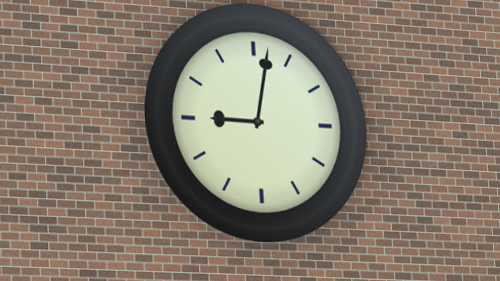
9:02
